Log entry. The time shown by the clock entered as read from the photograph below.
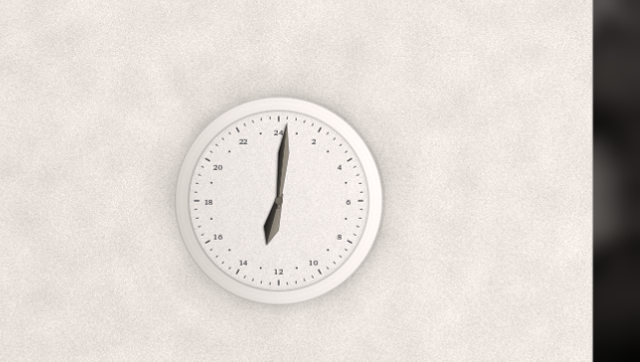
13:01
